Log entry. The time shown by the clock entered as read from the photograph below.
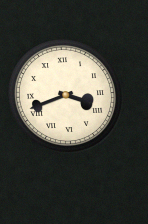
3:42
